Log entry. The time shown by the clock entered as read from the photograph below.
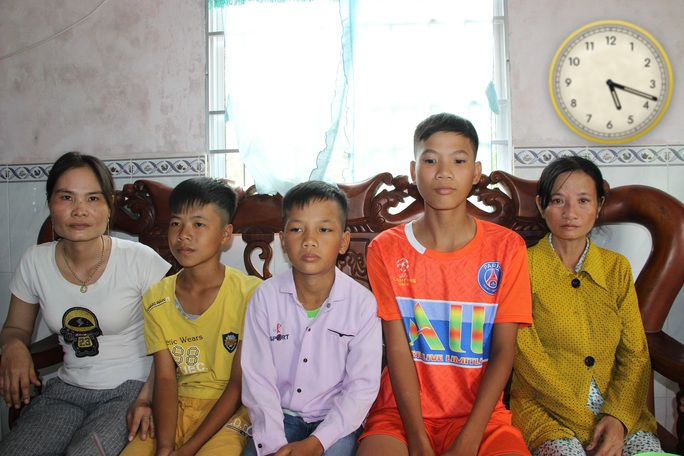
5:18
